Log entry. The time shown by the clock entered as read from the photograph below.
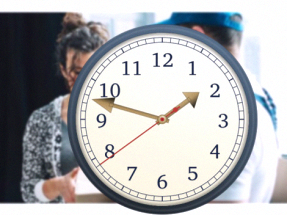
1:47:39
